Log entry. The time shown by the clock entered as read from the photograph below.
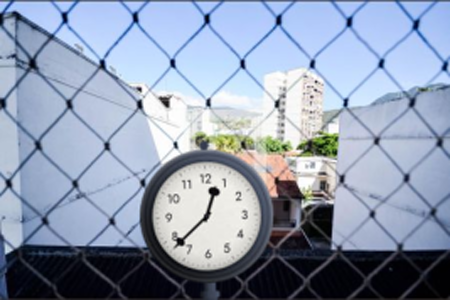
12:38
